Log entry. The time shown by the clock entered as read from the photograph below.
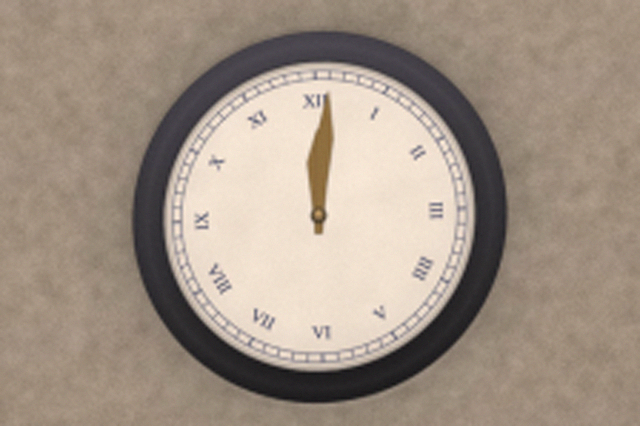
12:01
